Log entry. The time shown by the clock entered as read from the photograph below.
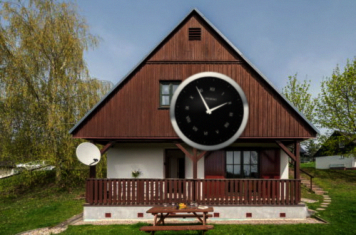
1:54
